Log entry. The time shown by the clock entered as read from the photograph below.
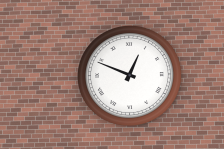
12:49
